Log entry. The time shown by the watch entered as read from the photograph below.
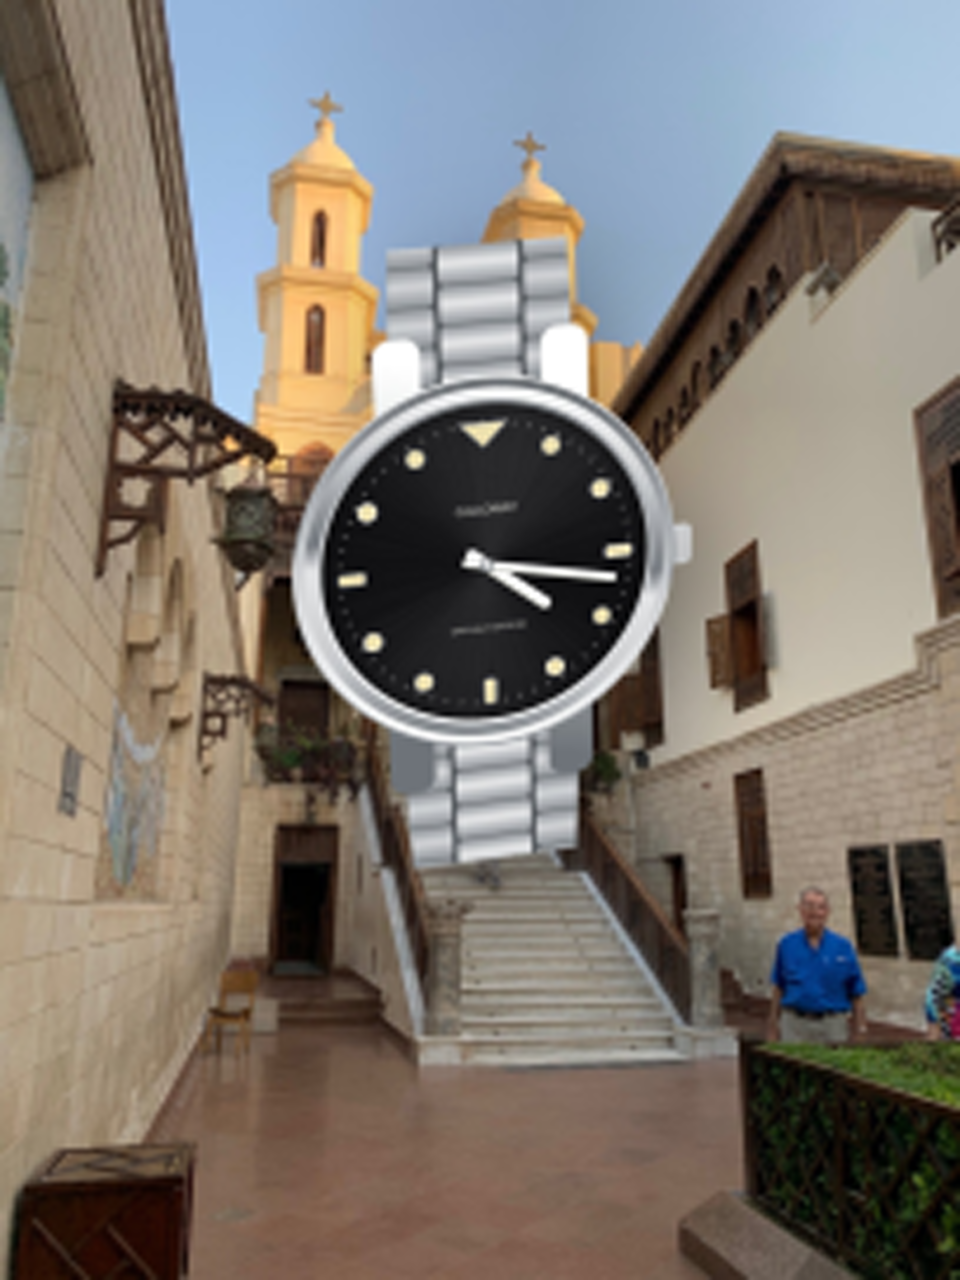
4:17
